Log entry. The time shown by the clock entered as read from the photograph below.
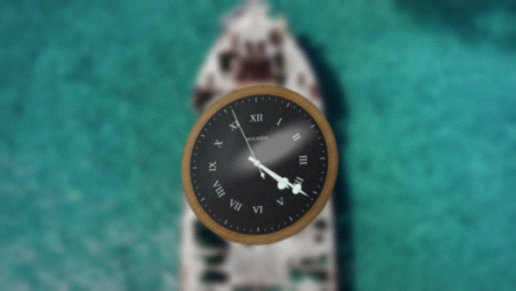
4:20:56
